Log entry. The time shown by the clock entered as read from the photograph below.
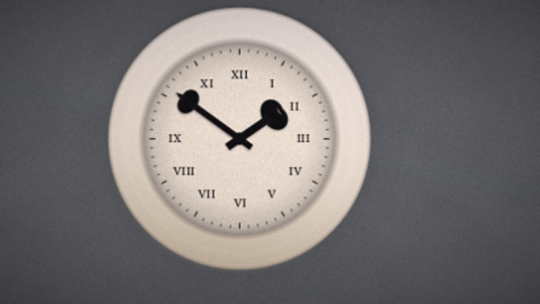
1:51
